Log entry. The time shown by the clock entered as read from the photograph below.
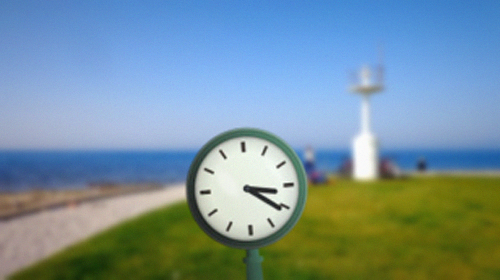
3:21
